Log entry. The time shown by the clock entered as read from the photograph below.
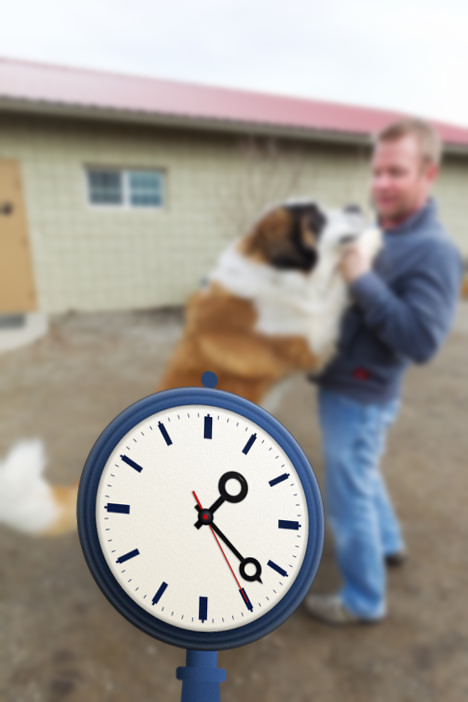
1:22:25
